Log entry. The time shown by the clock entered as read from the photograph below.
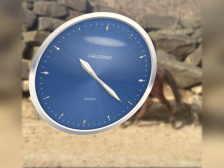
10:21
